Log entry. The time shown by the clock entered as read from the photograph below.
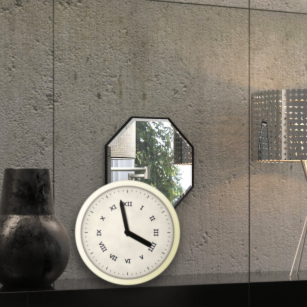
3:58
